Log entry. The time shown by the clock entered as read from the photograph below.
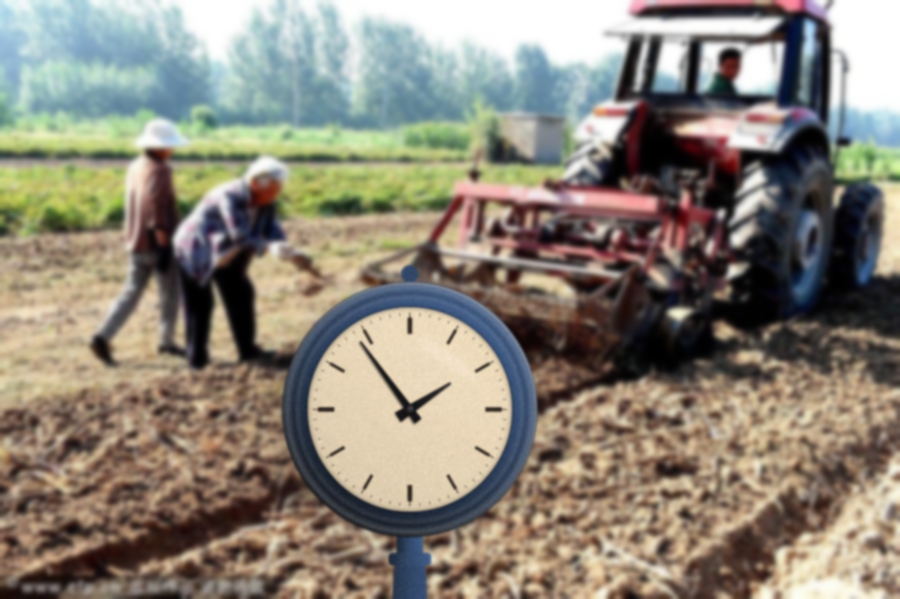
1:54
